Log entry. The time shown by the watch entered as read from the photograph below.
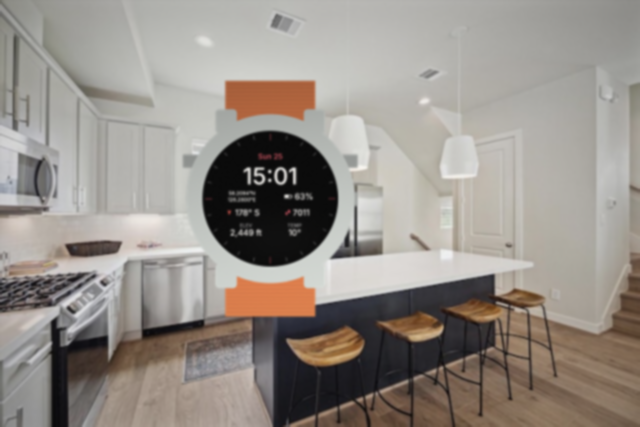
15:01
